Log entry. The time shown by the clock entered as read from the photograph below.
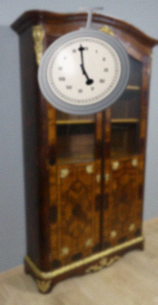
4:58
